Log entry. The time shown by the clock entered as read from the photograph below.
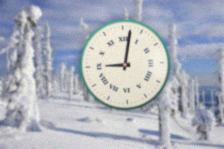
9:02
